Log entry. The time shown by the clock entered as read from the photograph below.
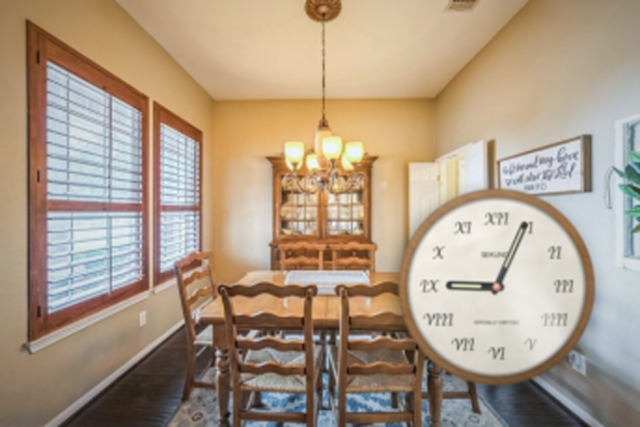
9:04
